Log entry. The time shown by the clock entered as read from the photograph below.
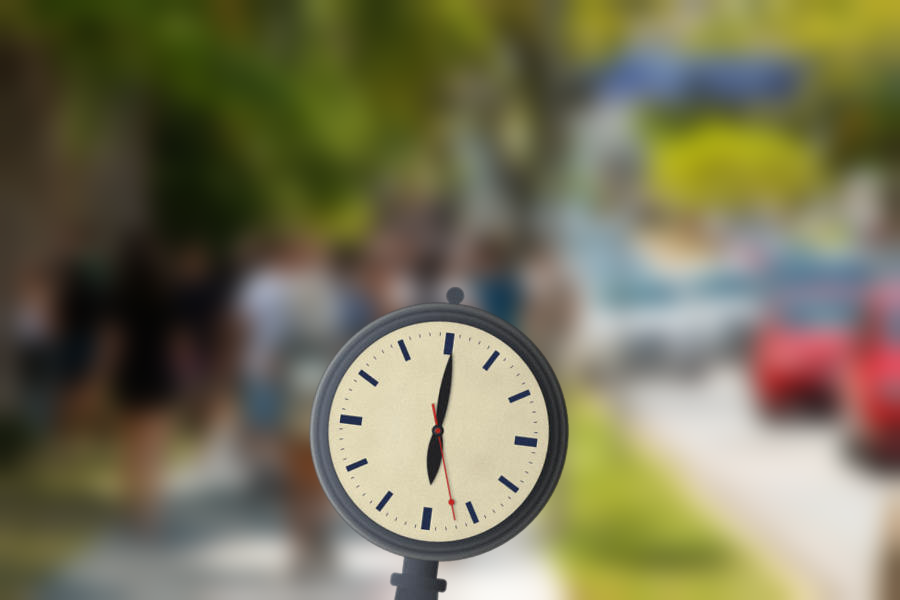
6:00:27
